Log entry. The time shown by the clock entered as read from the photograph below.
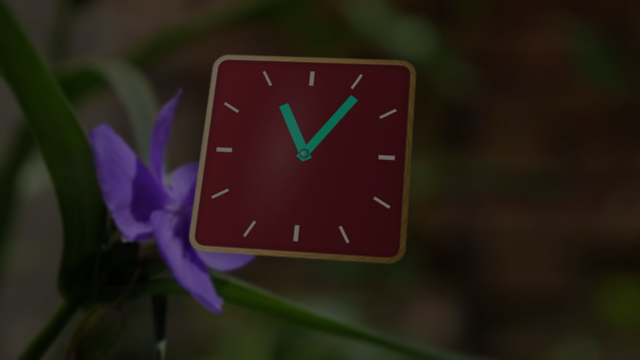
11:06
